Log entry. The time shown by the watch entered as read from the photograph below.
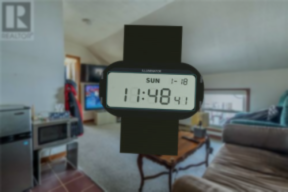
11:48:41
